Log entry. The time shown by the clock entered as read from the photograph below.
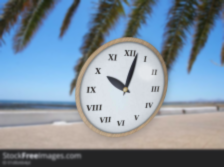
10:02
